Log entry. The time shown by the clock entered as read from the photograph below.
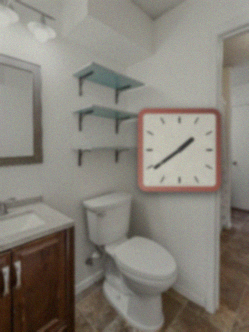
1:39
